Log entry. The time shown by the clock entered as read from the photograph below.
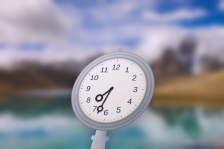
7:33
